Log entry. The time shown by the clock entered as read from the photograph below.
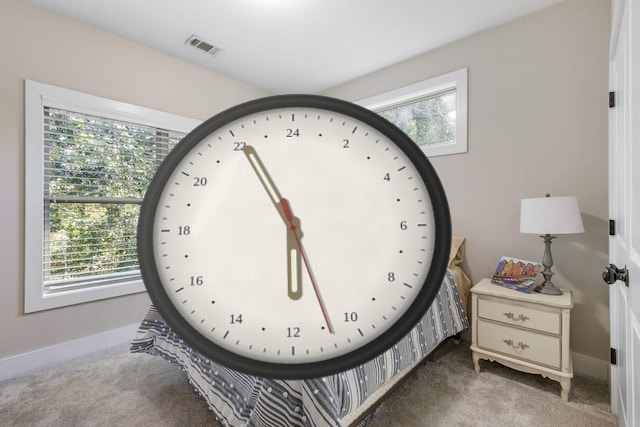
11:55:27
